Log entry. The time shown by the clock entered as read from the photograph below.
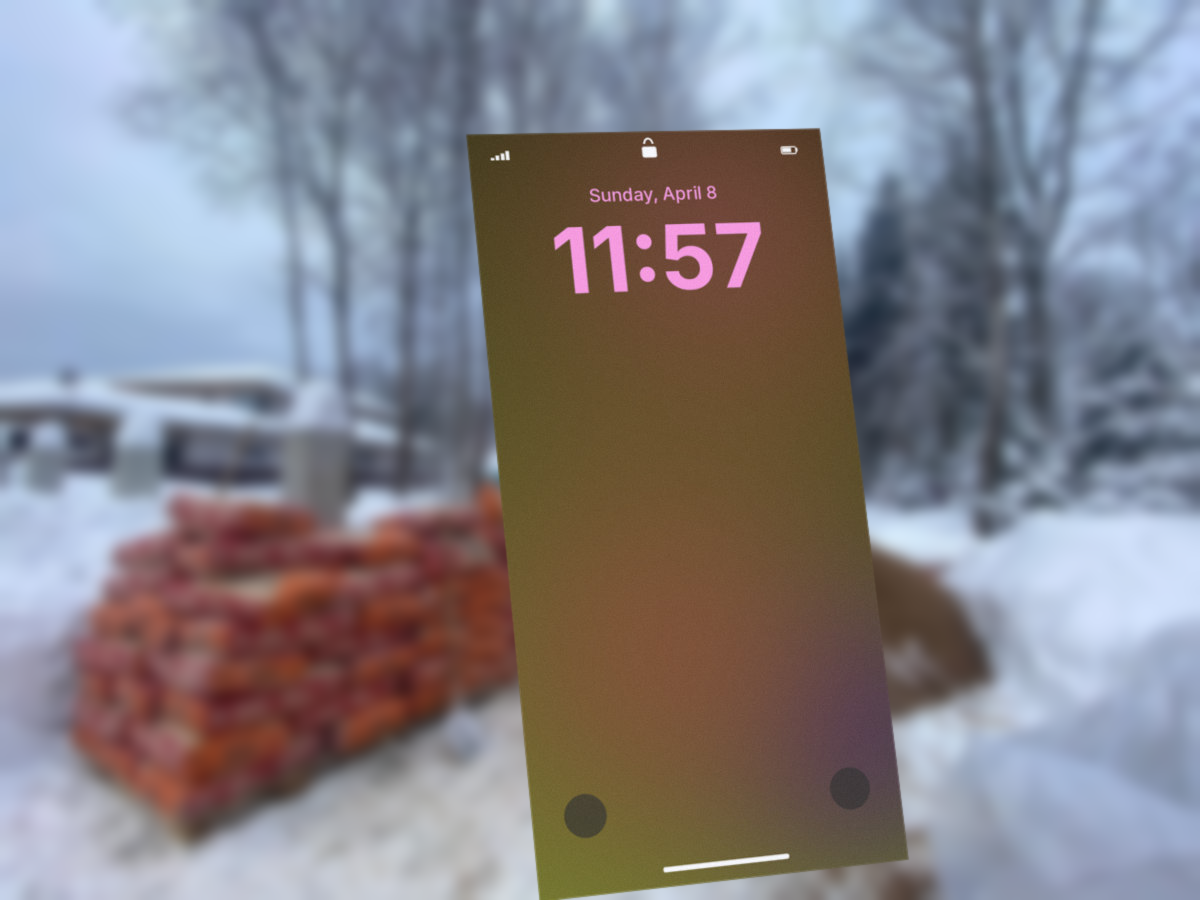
11:57
